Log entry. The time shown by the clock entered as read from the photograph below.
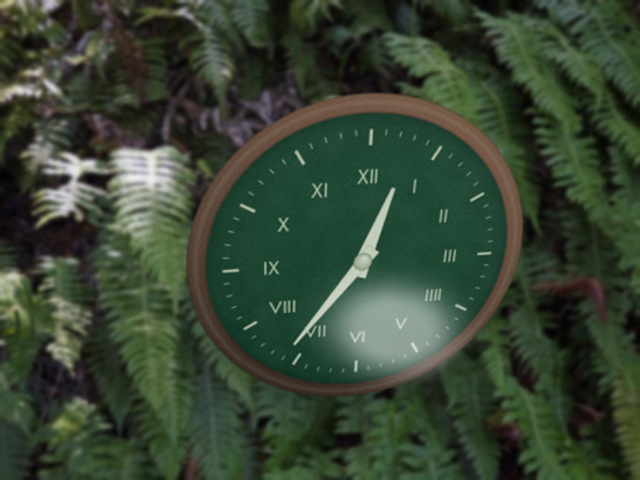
12:36
